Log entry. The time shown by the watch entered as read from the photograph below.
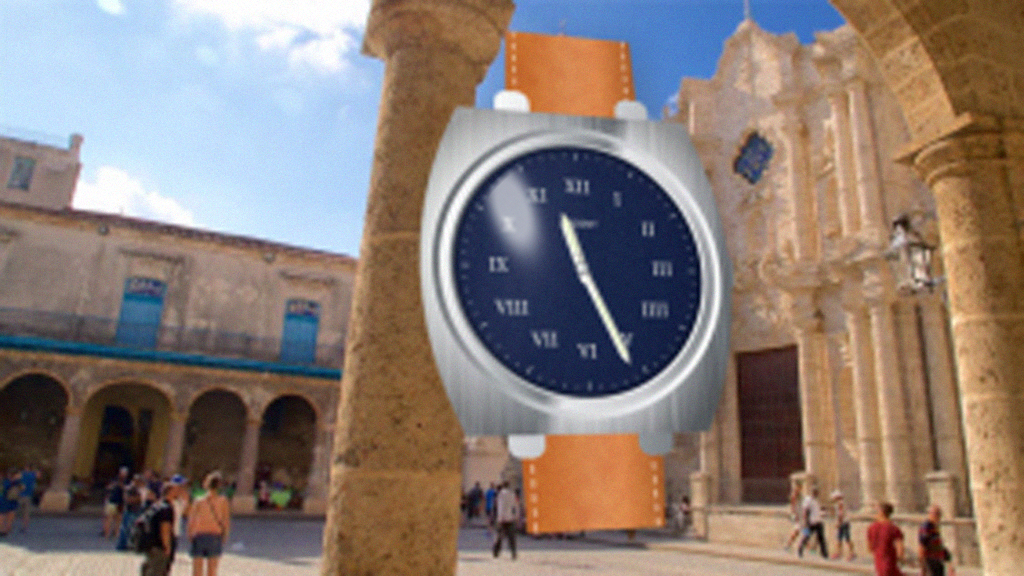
11:26
